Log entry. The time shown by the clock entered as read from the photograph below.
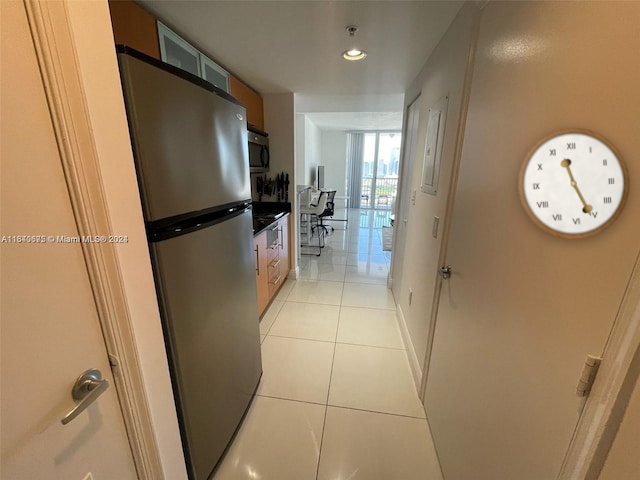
11:26
